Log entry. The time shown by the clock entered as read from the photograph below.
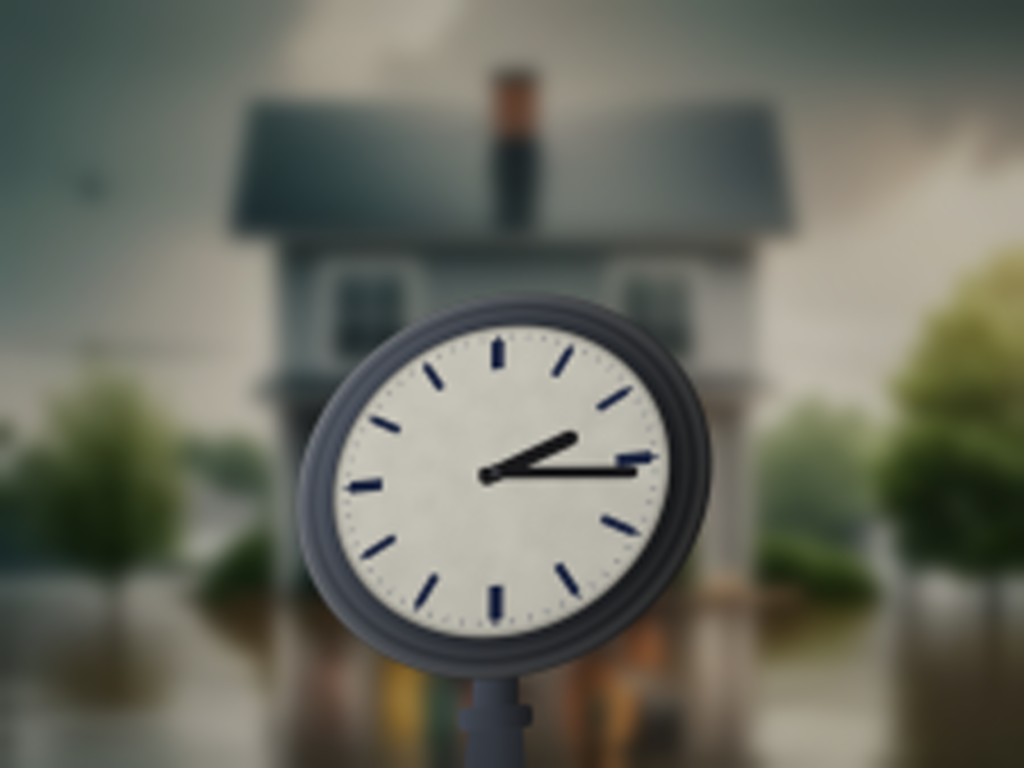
2:16
